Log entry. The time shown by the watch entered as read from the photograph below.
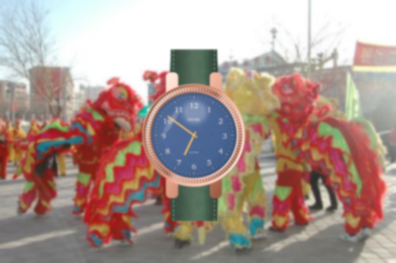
6:51
